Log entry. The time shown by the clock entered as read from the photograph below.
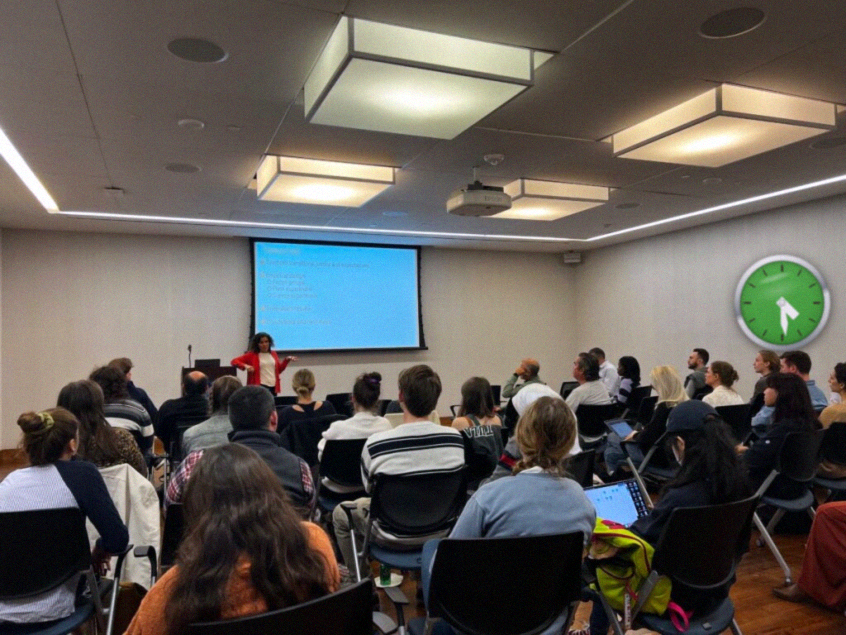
4:29
